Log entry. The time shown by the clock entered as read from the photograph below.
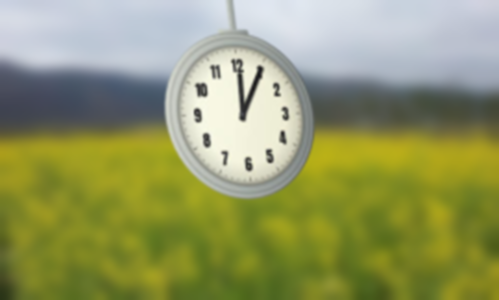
12:05
